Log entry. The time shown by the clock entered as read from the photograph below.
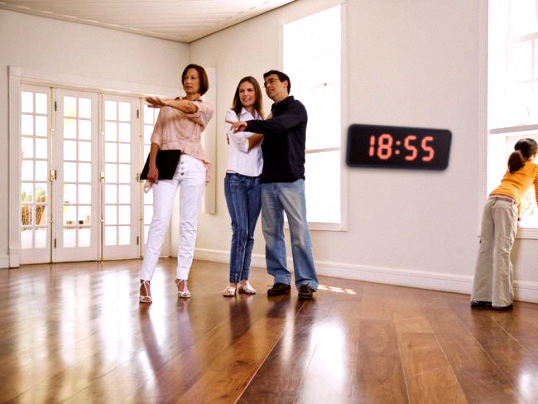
18:55
